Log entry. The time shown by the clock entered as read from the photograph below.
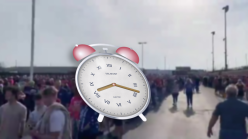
8:18
